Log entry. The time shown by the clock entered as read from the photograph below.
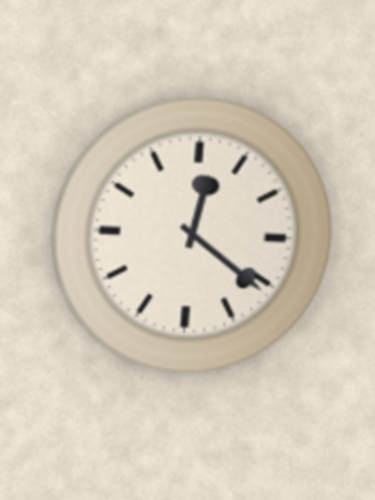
12:21
